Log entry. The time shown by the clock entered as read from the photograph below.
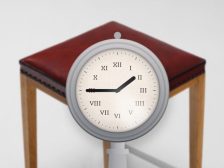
1:45
